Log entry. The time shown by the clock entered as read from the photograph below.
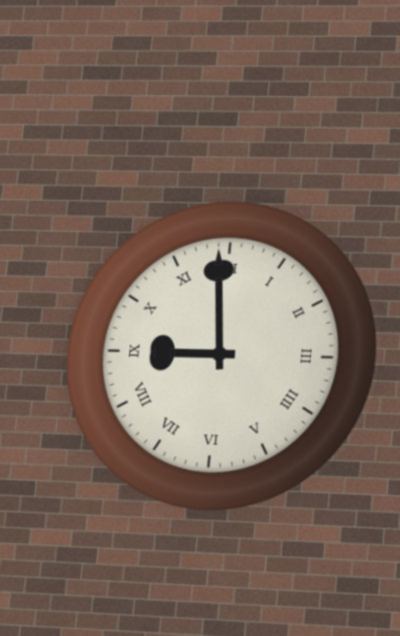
8:59
